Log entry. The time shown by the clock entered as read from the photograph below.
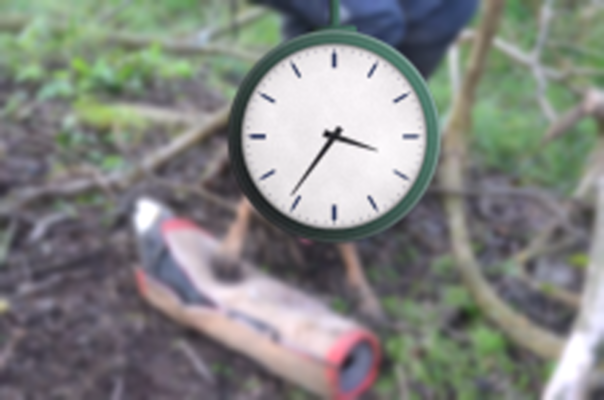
3:36
